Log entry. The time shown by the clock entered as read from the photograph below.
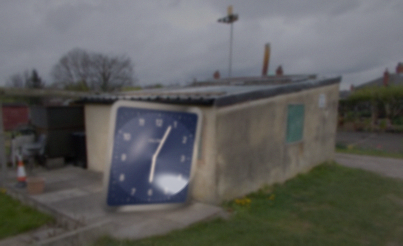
6:04
